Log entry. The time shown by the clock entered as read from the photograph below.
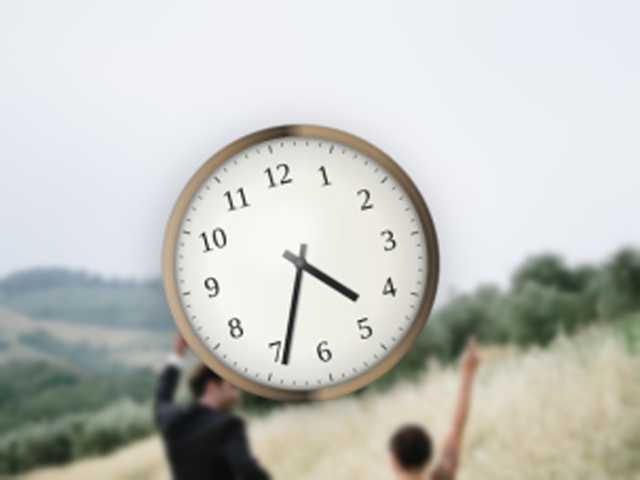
4:34
